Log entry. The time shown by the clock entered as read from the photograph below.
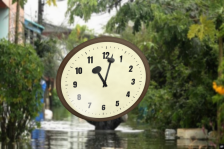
11:02
